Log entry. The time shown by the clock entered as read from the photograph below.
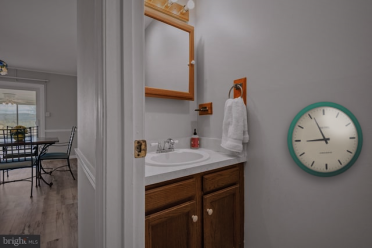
8:56
